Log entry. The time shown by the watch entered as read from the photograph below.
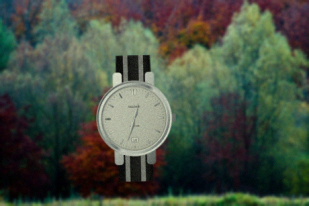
12:33
